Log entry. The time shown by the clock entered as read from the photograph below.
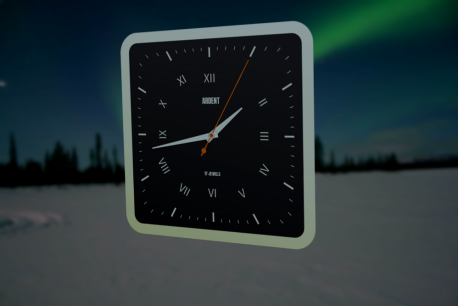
1:43:05
